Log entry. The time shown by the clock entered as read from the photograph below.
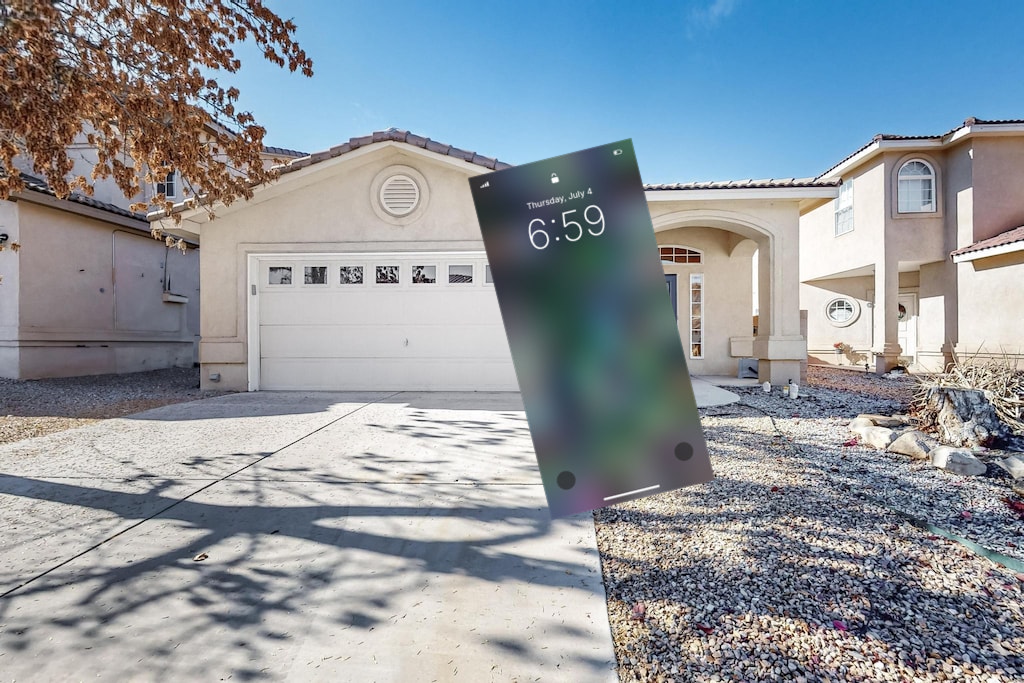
6:59
